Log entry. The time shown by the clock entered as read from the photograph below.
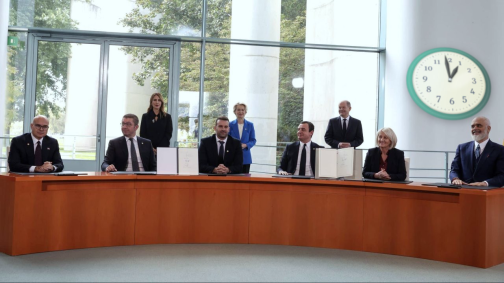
12:59
